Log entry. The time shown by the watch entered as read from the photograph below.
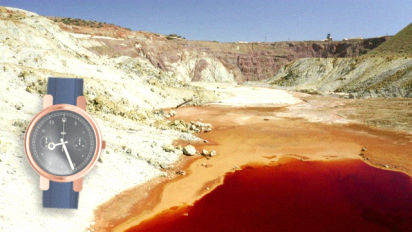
8:26
